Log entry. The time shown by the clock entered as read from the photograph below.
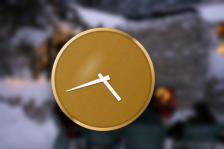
4:42
